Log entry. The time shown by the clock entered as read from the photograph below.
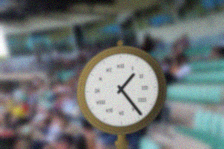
1:24
